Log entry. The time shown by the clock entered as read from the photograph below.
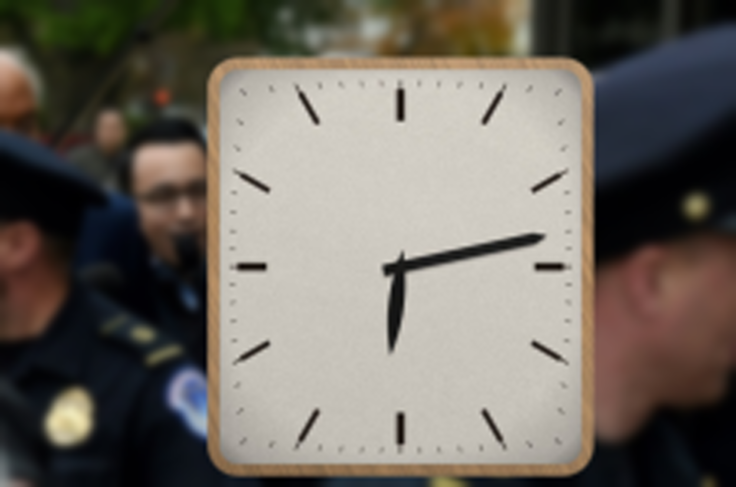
6:13
